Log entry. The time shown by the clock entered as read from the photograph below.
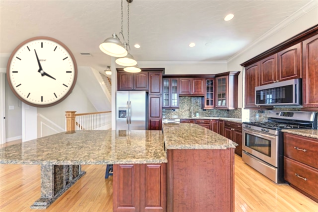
3:57
